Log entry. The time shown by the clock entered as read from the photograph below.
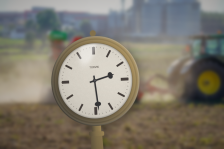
2:29
